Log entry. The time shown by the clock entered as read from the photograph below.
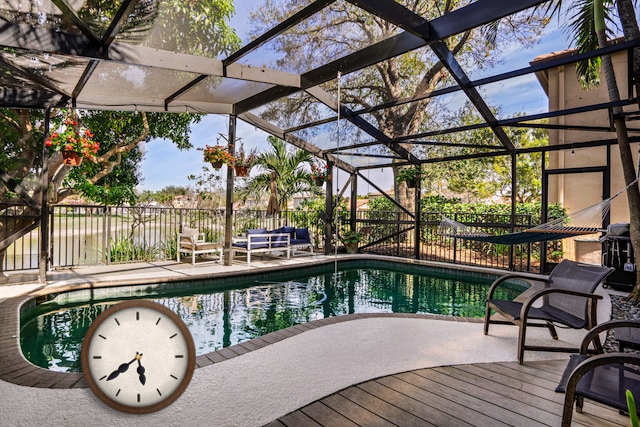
5:39
